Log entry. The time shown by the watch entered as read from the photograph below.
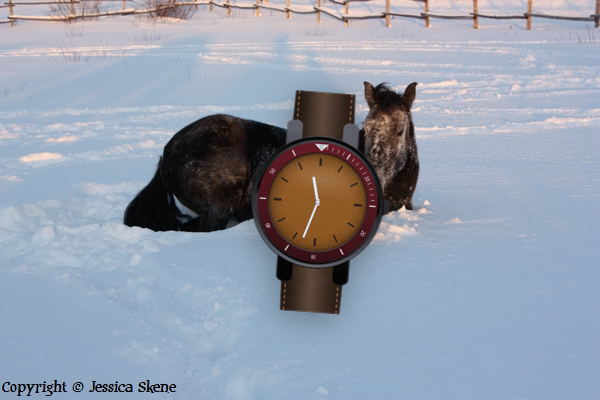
11:33
